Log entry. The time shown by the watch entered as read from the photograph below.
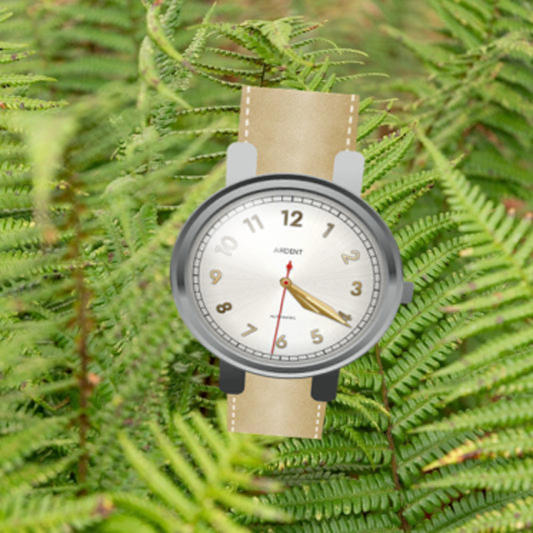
4:20:31
